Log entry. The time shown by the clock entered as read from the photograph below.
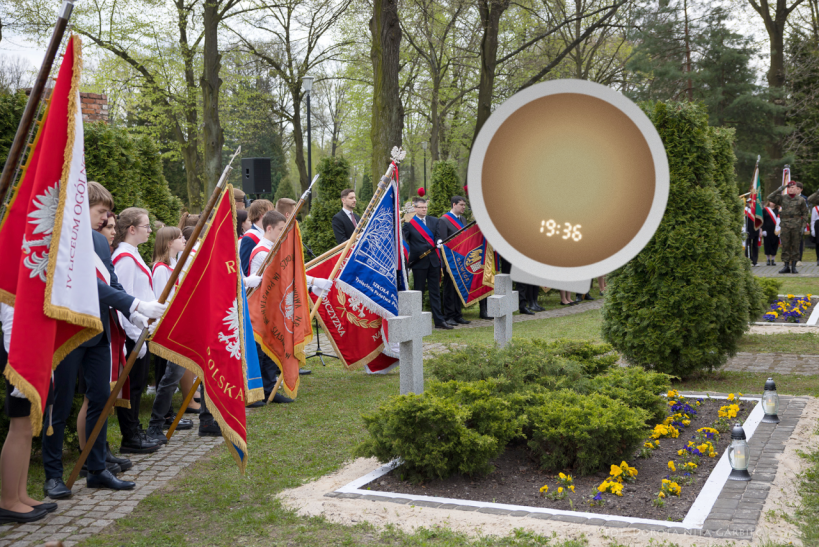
19:36
